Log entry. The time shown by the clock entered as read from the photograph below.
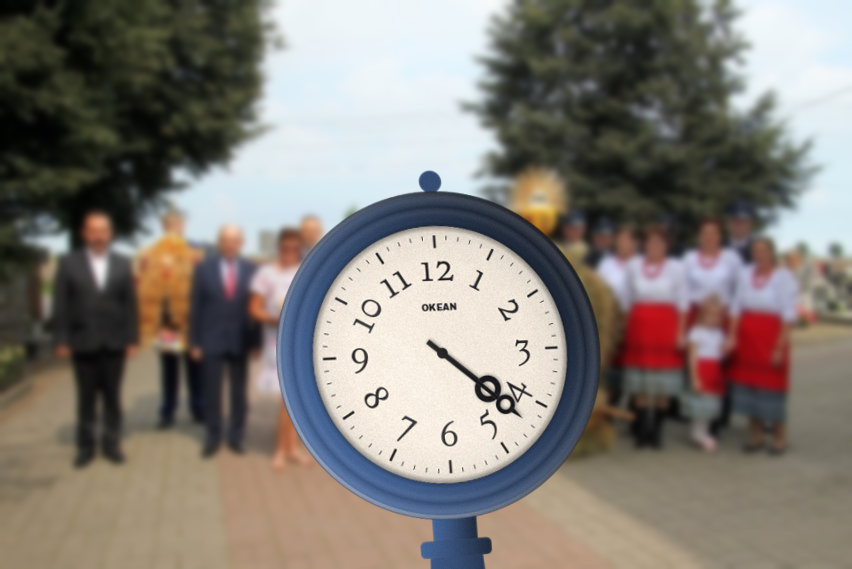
4:22
